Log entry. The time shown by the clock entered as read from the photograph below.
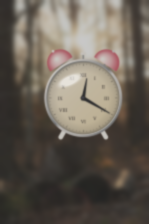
12:20
